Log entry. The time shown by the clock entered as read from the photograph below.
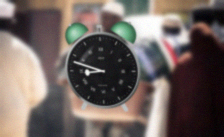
8:48
